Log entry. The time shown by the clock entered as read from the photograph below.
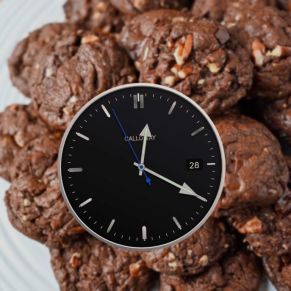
12:19:56
